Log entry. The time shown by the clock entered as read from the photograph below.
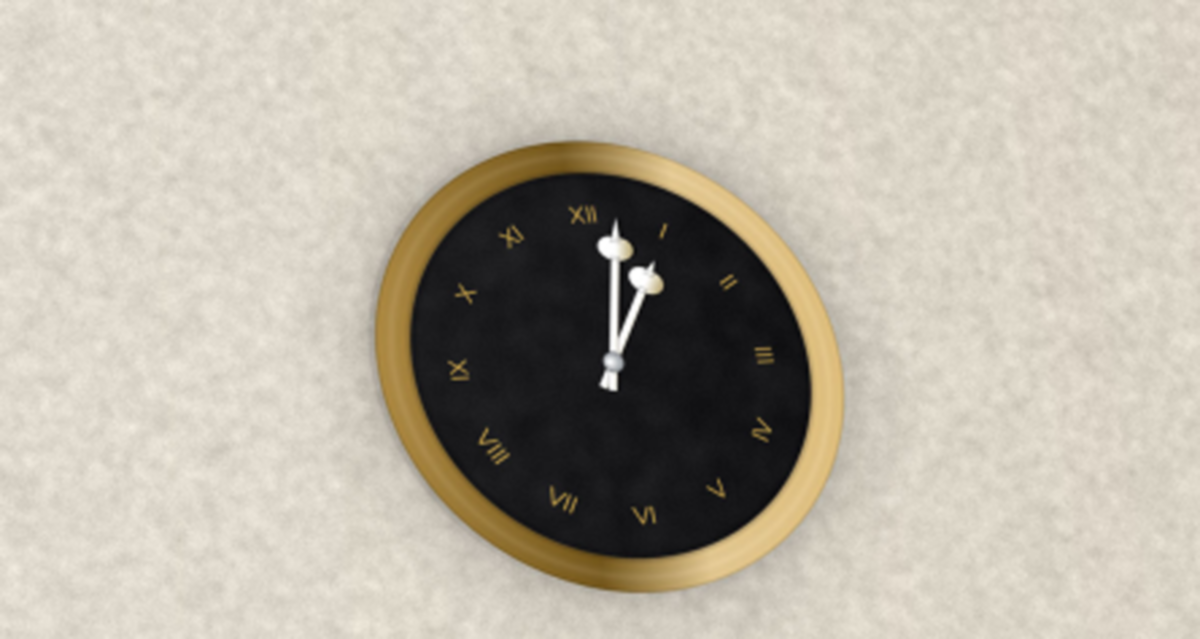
1:02
